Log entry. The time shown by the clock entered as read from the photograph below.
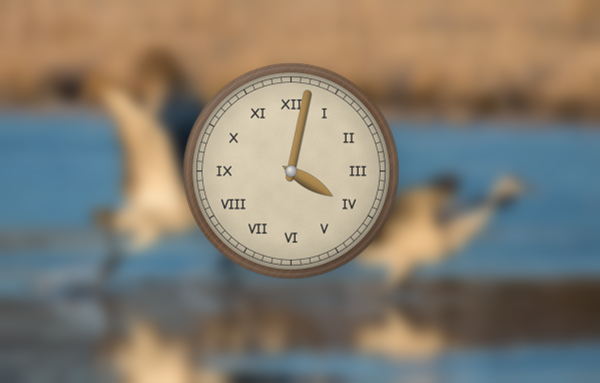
4:02
